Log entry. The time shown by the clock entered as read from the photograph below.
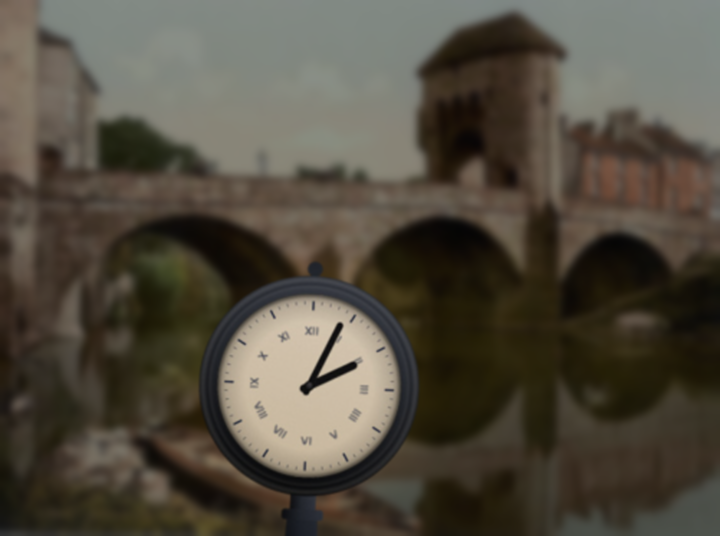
2:04
